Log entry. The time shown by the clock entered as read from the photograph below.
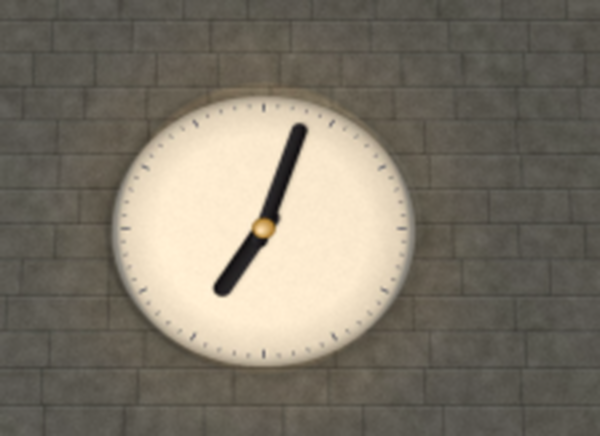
7:03
